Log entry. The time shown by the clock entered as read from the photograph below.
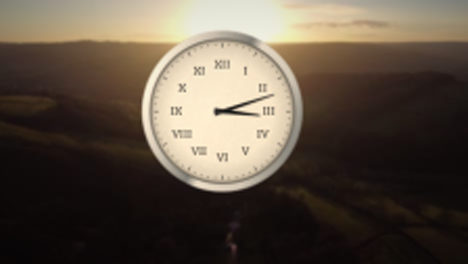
3:12
